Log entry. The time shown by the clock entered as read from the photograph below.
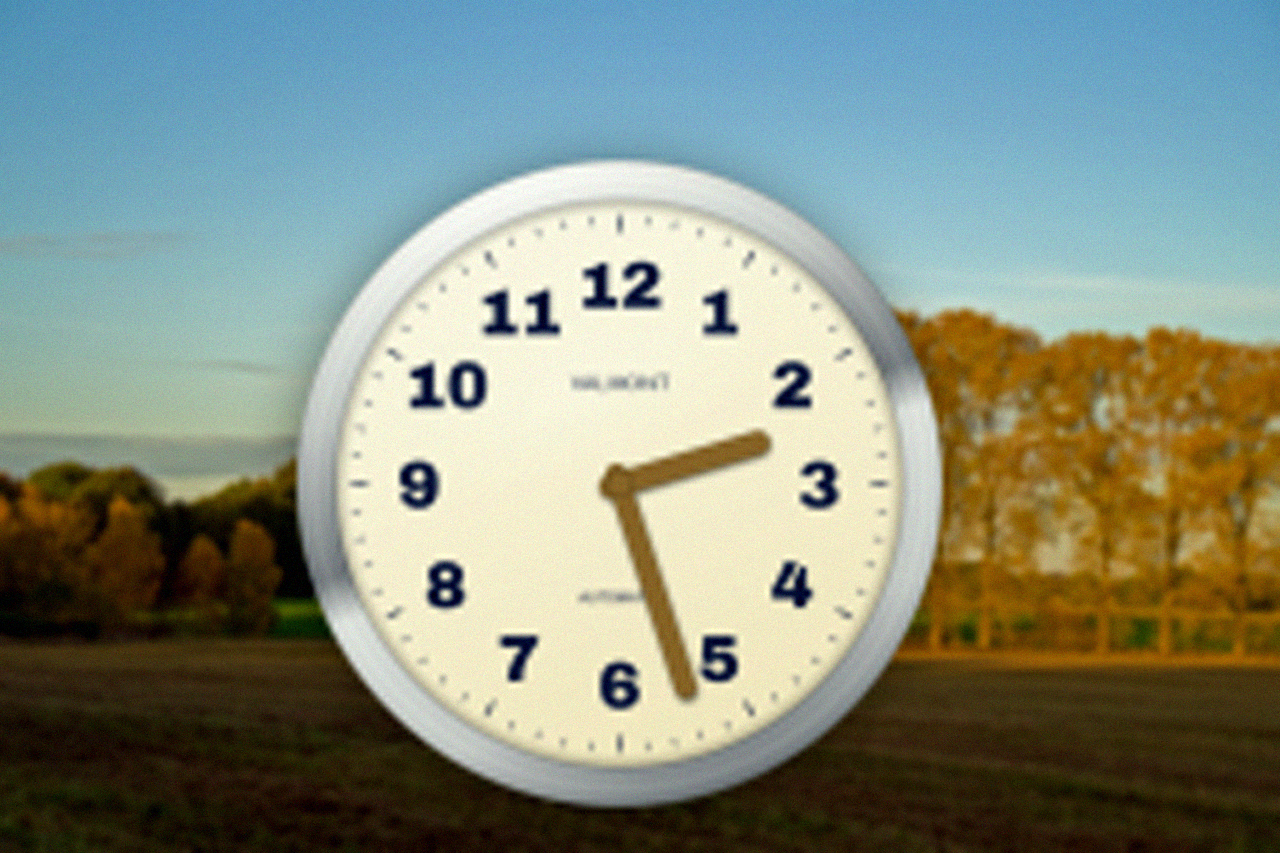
2:27
